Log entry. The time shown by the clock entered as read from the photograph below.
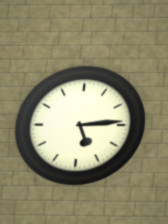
5:14
